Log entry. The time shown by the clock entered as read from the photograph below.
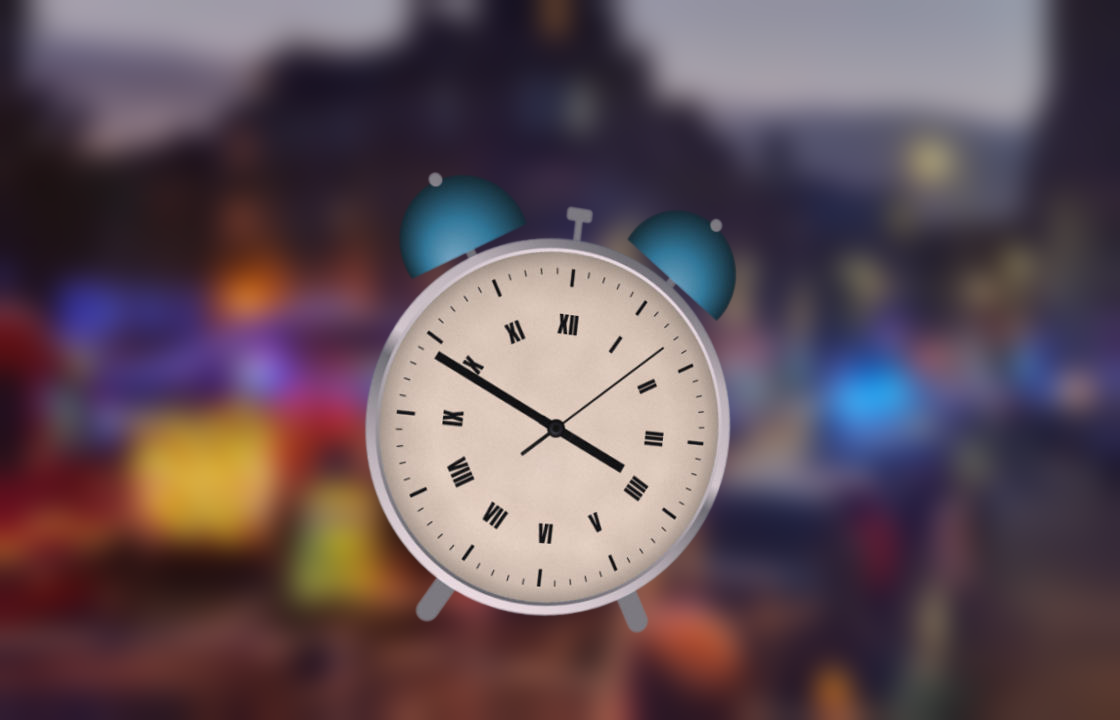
3:49:08
